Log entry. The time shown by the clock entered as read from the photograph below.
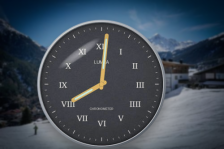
8:01
